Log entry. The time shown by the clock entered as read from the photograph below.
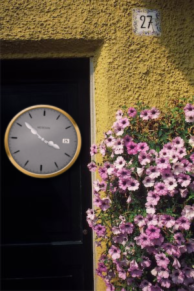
3:52
